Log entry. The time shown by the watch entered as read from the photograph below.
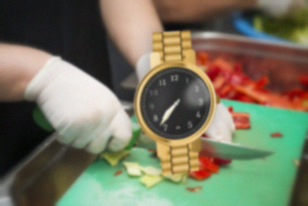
7:37
